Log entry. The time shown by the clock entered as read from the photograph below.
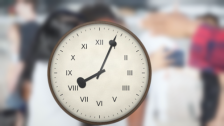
8:04
